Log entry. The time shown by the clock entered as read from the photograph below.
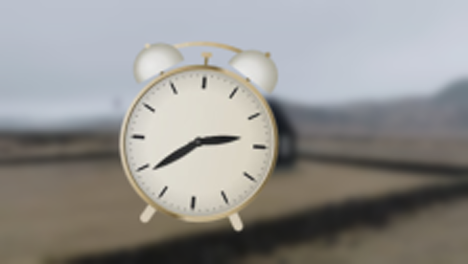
2:39
